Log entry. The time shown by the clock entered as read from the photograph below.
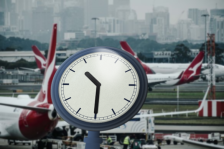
10:30
